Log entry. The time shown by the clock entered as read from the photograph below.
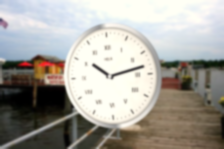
10:13
